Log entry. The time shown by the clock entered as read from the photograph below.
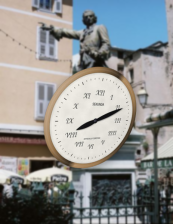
8:11
